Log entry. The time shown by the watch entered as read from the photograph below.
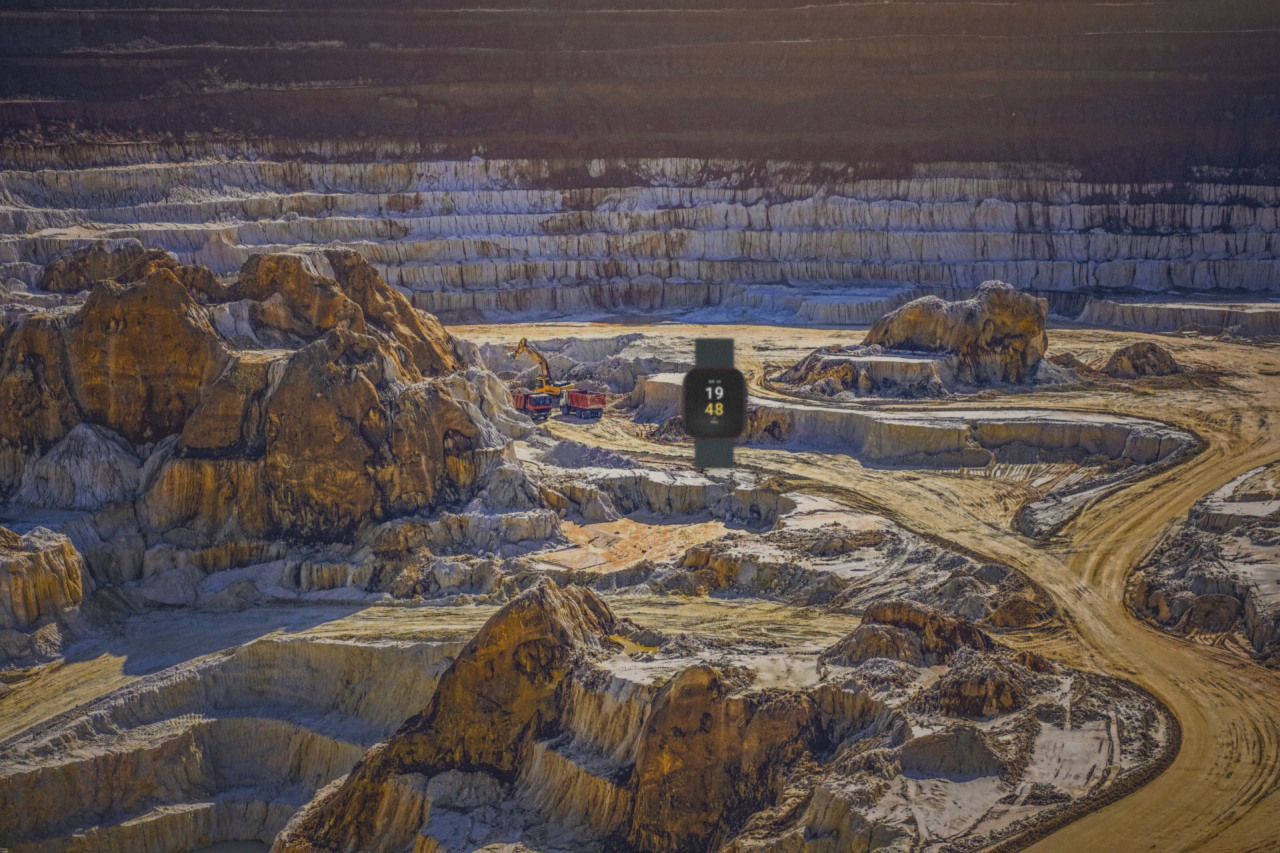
19:48
